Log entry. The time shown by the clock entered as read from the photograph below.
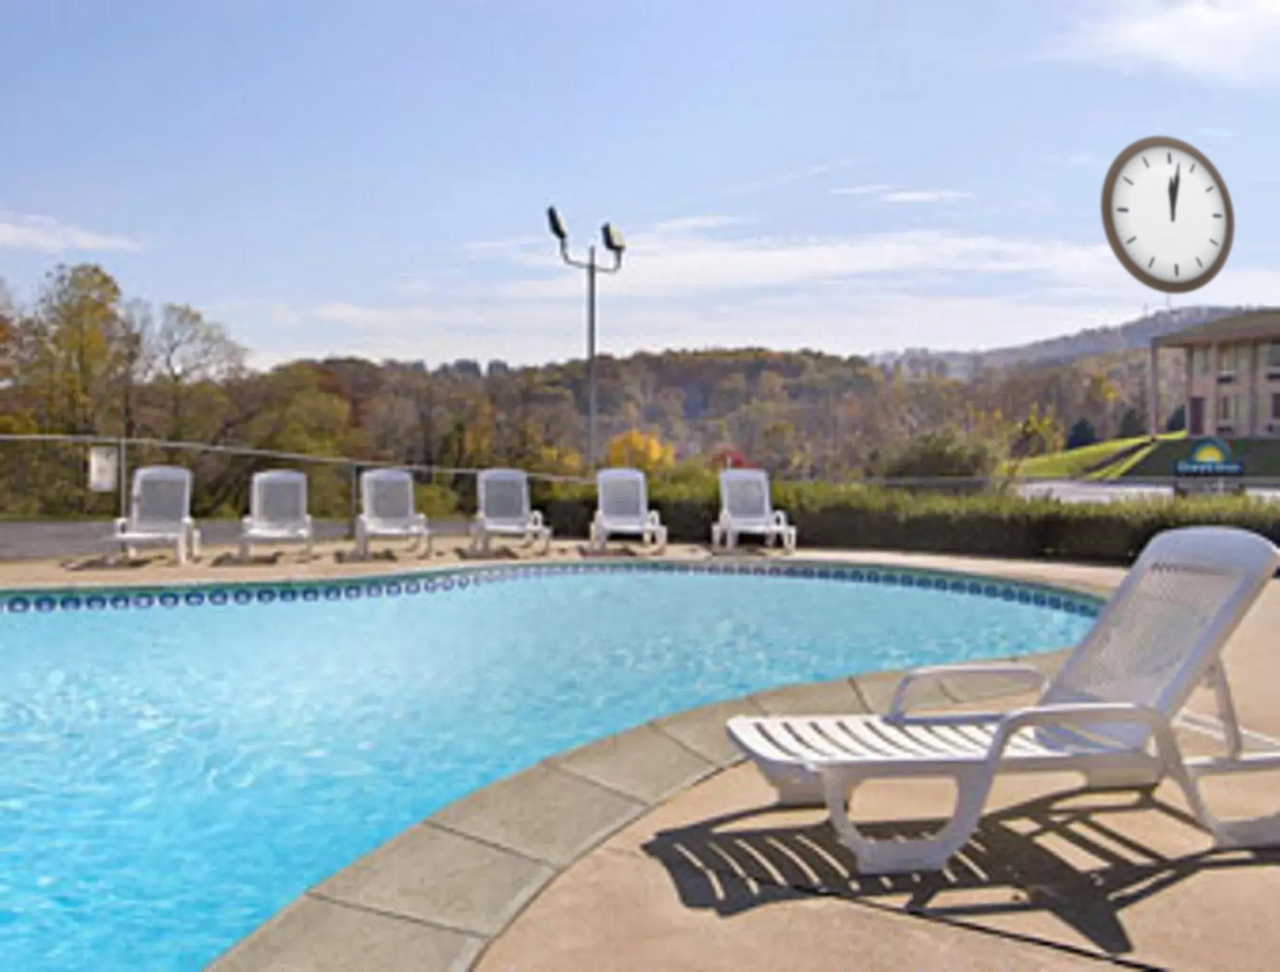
12:02
